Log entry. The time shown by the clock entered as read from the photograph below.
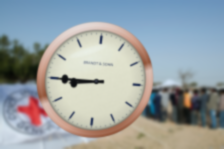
8:45
